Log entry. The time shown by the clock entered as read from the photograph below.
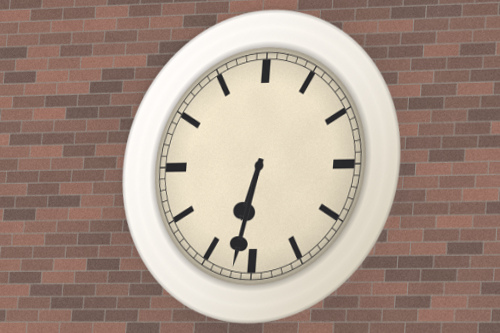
6:32
